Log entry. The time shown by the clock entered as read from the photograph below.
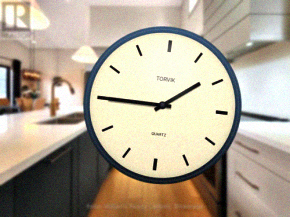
1:45
